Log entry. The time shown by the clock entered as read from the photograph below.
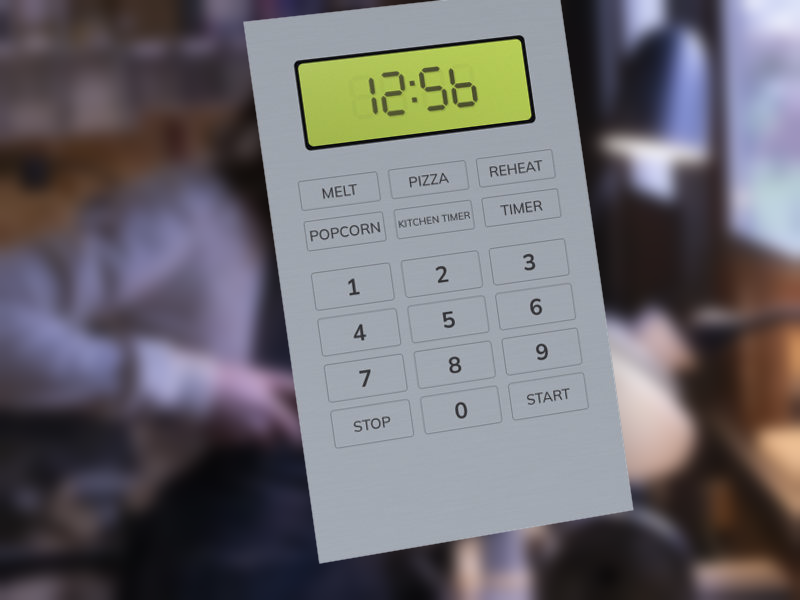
12:56
